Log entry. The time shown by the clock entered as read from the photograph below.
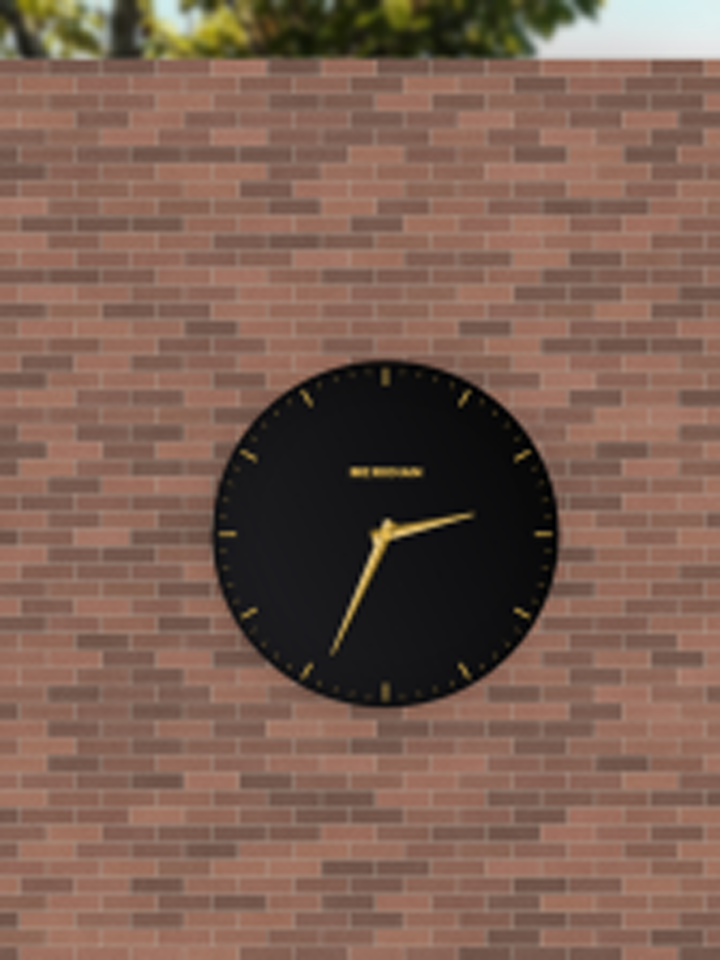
2:34
